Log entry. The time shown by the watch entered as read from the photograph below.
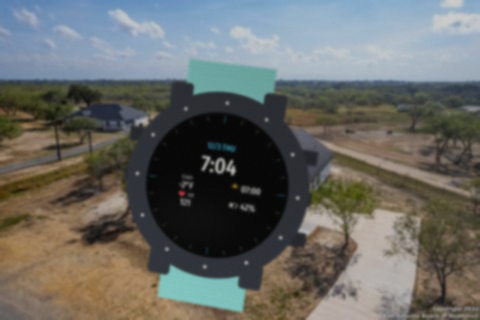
7:04
